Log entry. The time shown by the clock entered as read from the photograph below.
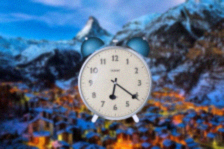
6:21
